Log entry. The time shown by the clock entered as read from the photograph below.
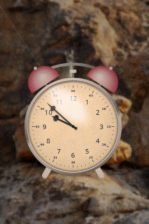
9:52
